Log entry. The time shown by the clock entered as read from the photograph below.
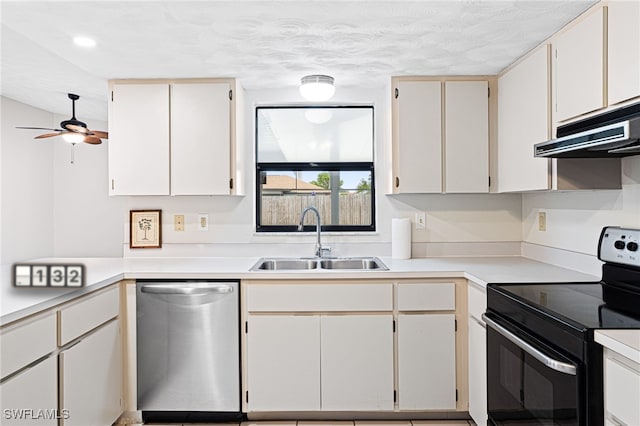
1:32
